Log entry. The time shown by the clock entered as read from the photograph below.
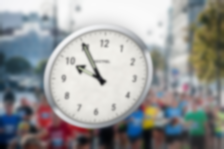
9:55
